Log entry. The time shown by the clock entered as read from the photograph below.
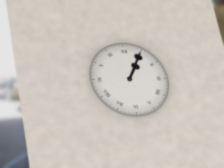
1:05
